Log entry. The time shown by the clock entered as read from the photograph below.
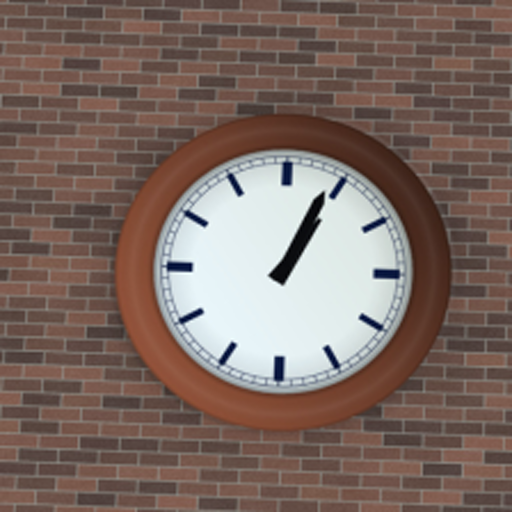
1:04
